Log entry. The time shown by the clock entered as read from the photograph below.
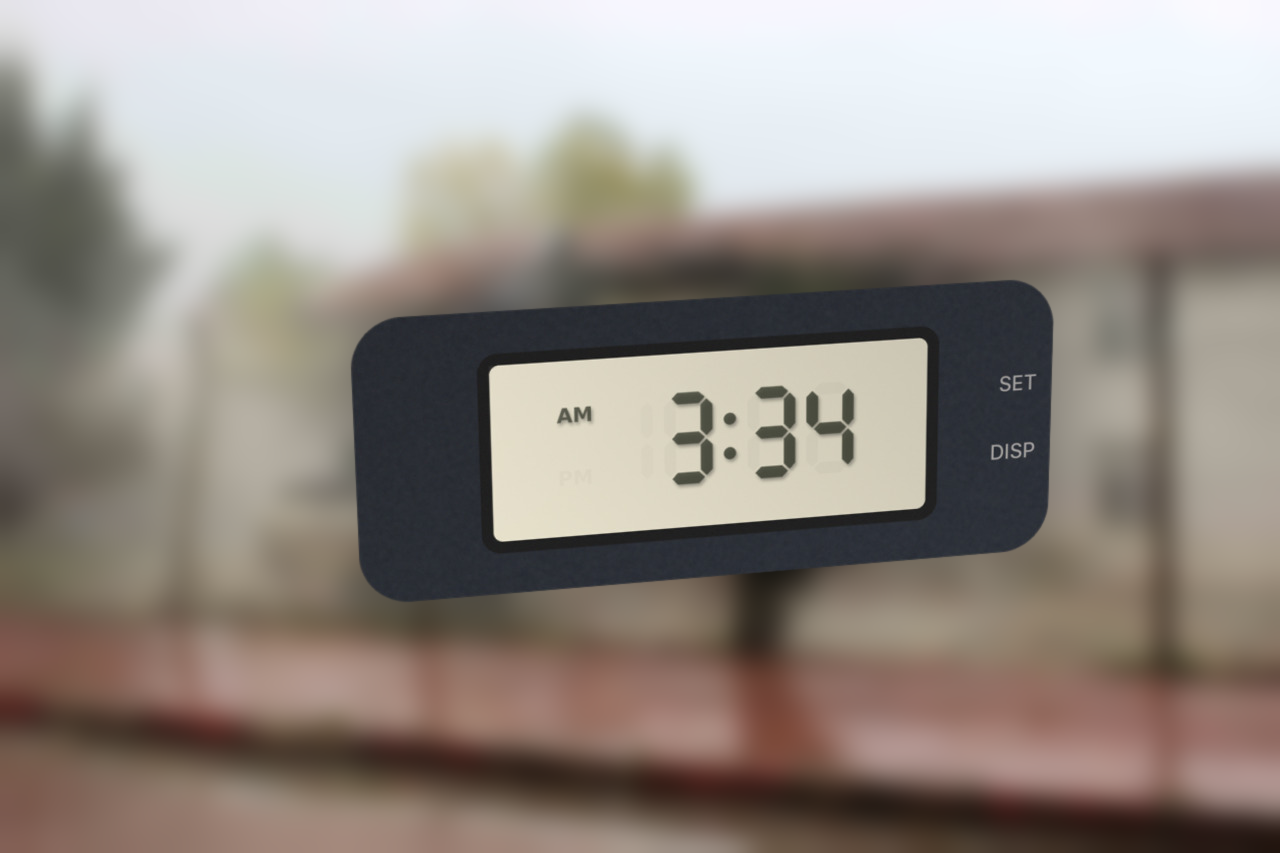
3:34
